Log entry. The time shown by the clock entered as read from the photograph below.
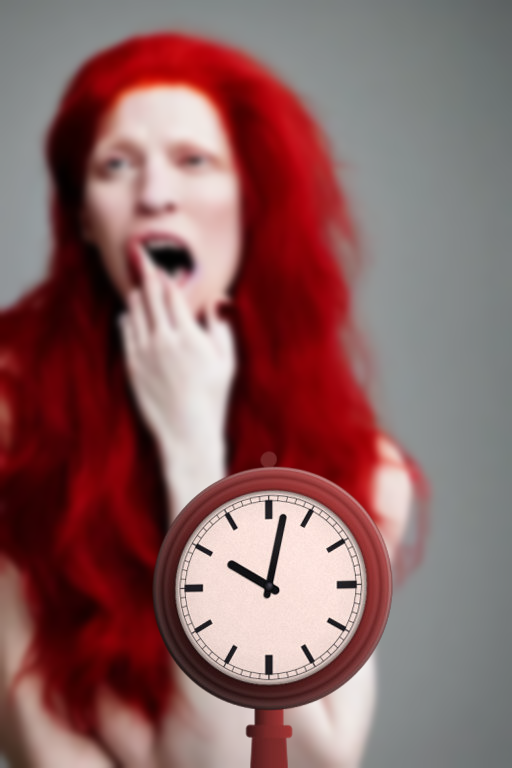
10:02
